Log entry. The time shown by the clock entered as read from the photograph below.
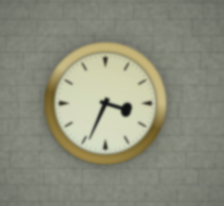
3:34
